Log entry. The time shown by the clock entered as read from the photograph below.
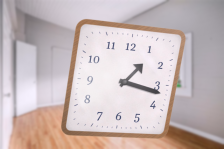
1:17
